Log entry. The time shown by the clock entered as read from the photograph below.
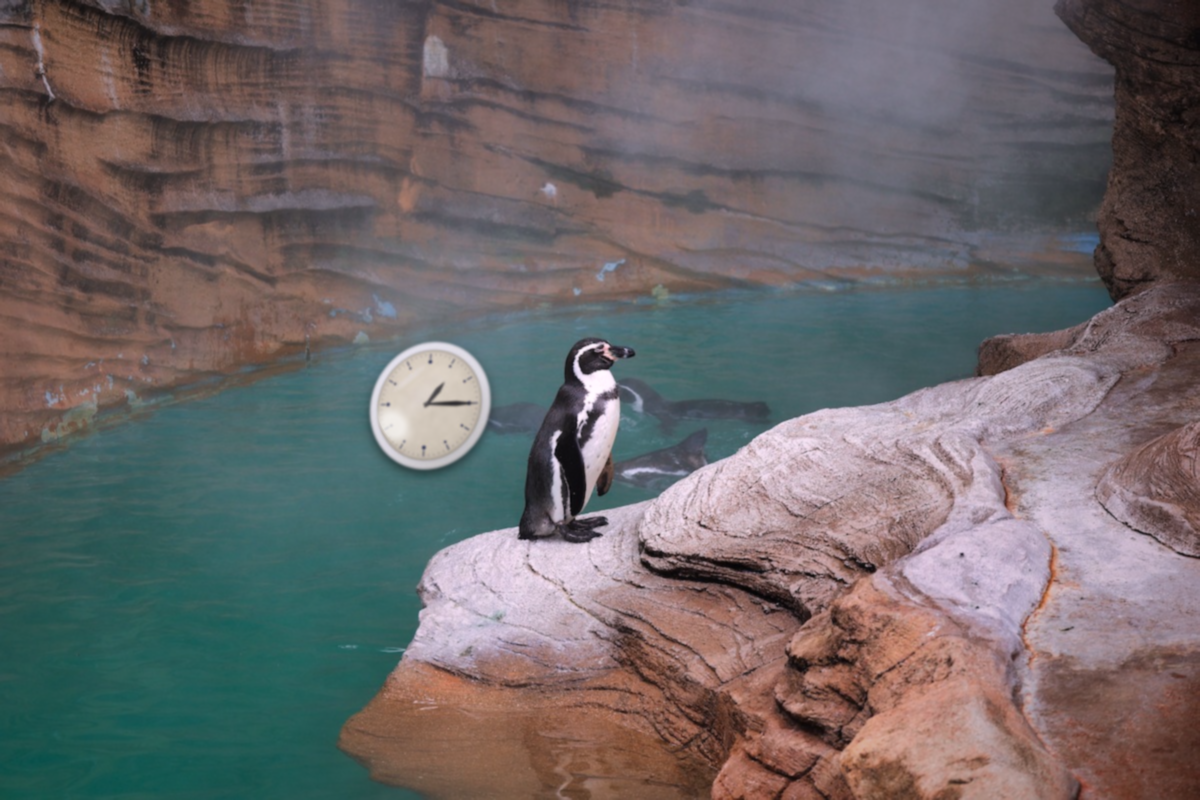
1:15
